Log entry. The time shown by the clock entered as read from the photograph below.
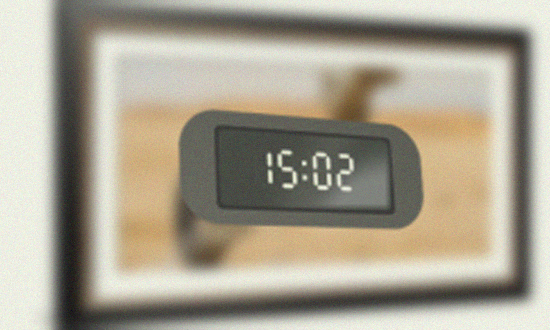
15:02
